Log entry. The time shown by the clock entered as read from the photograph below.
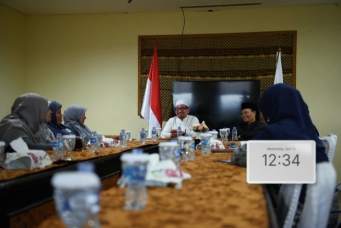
12:34
